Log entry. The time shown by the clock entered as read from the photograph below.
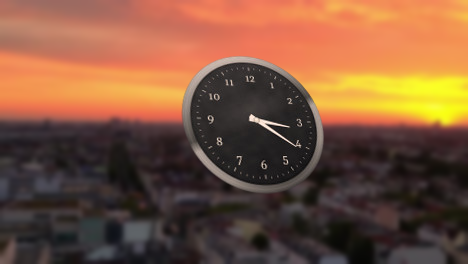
3:21
